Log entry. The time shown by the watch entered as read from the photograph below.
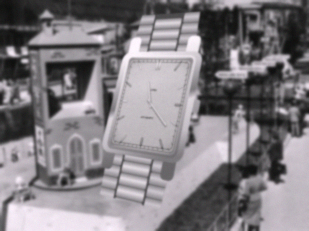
11:22
